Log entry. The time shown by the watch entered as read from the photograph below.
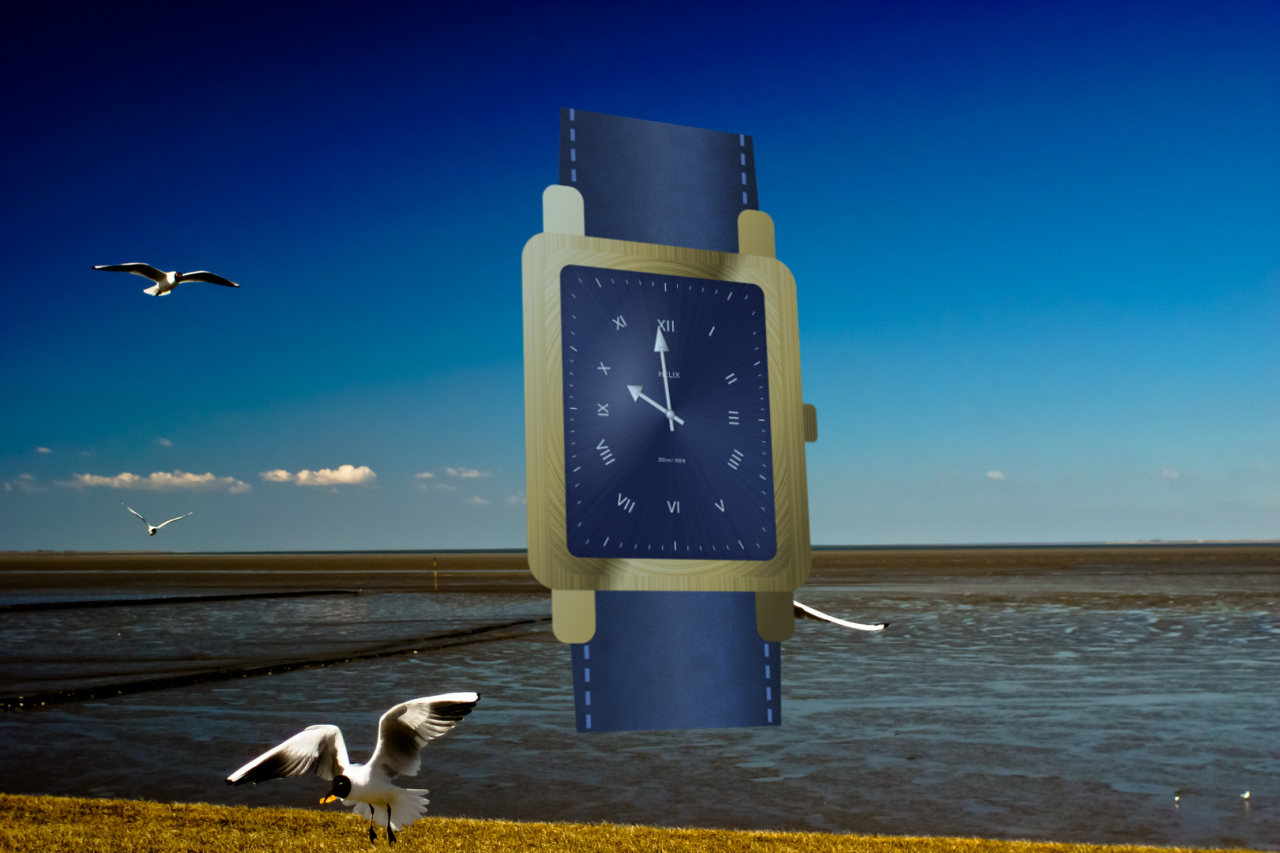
9:59
